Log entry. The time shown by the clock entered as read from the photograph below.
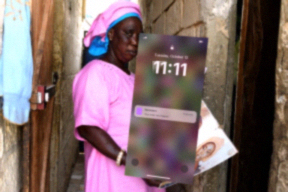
11:11
